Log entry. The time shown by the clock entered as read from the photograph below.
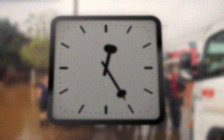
12:25
